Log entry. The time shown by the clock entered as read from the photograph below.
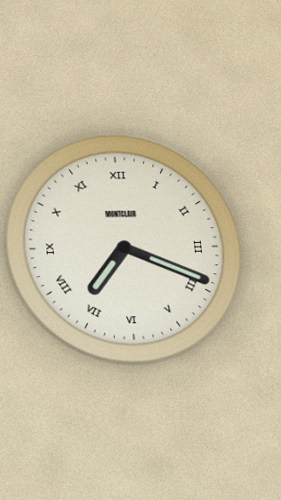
7:19
